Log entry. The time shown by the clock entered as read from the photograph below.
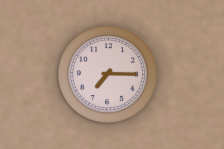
7:15
